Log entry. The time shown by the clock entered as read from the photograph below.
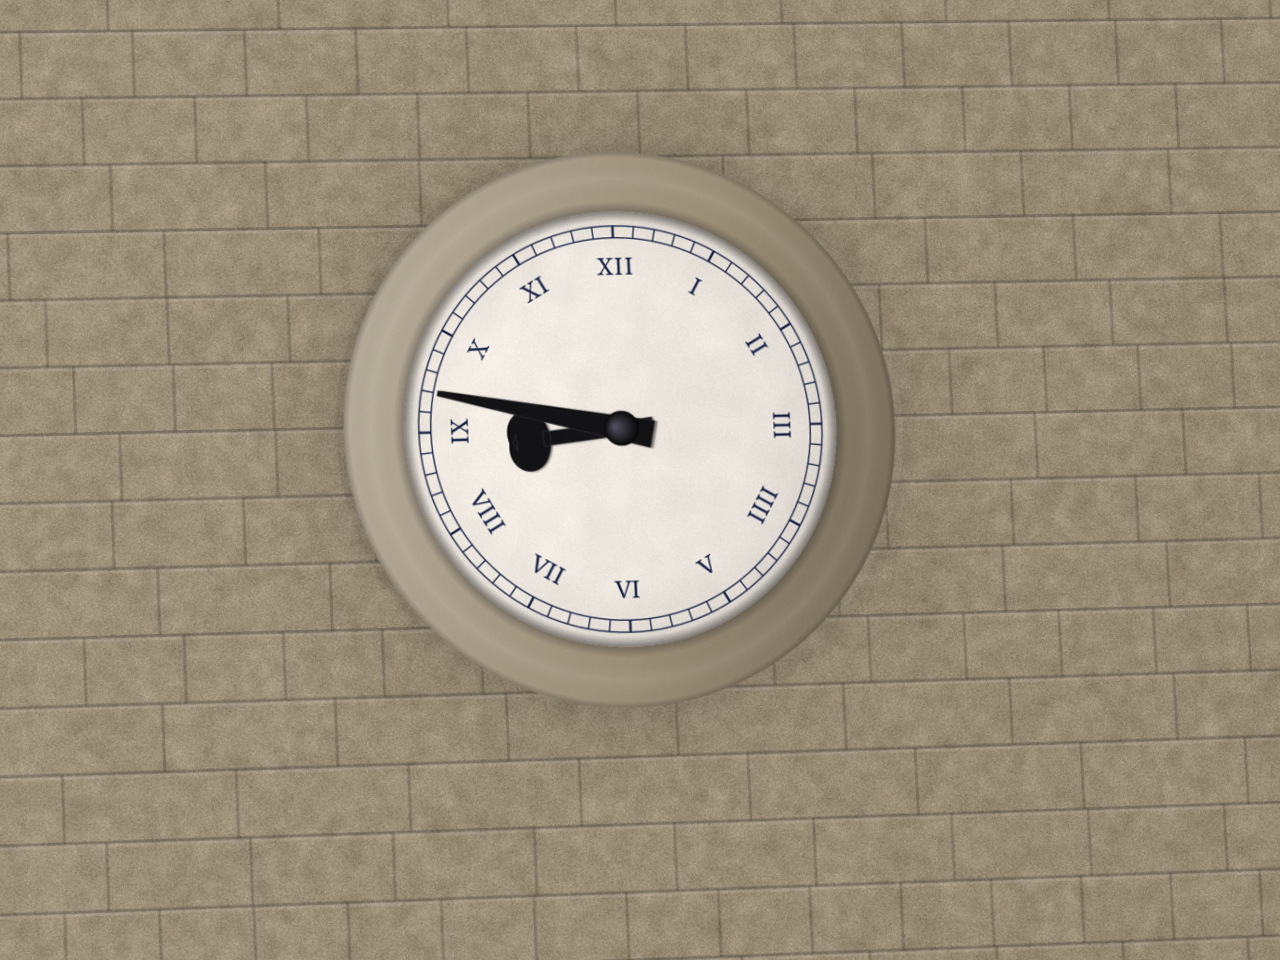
8:47
